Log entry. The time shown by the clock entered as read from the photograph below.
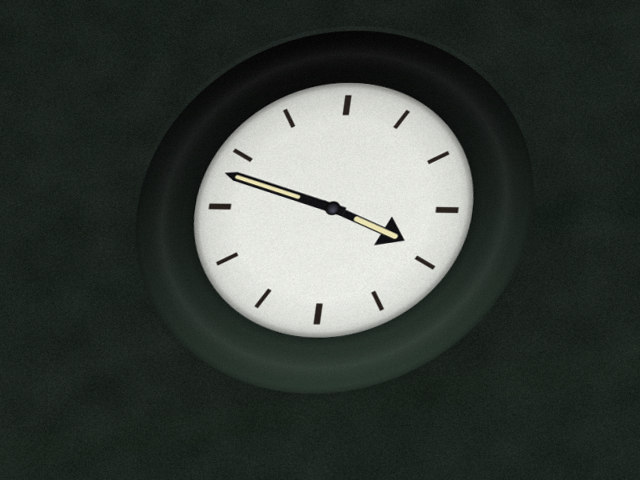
3:48
